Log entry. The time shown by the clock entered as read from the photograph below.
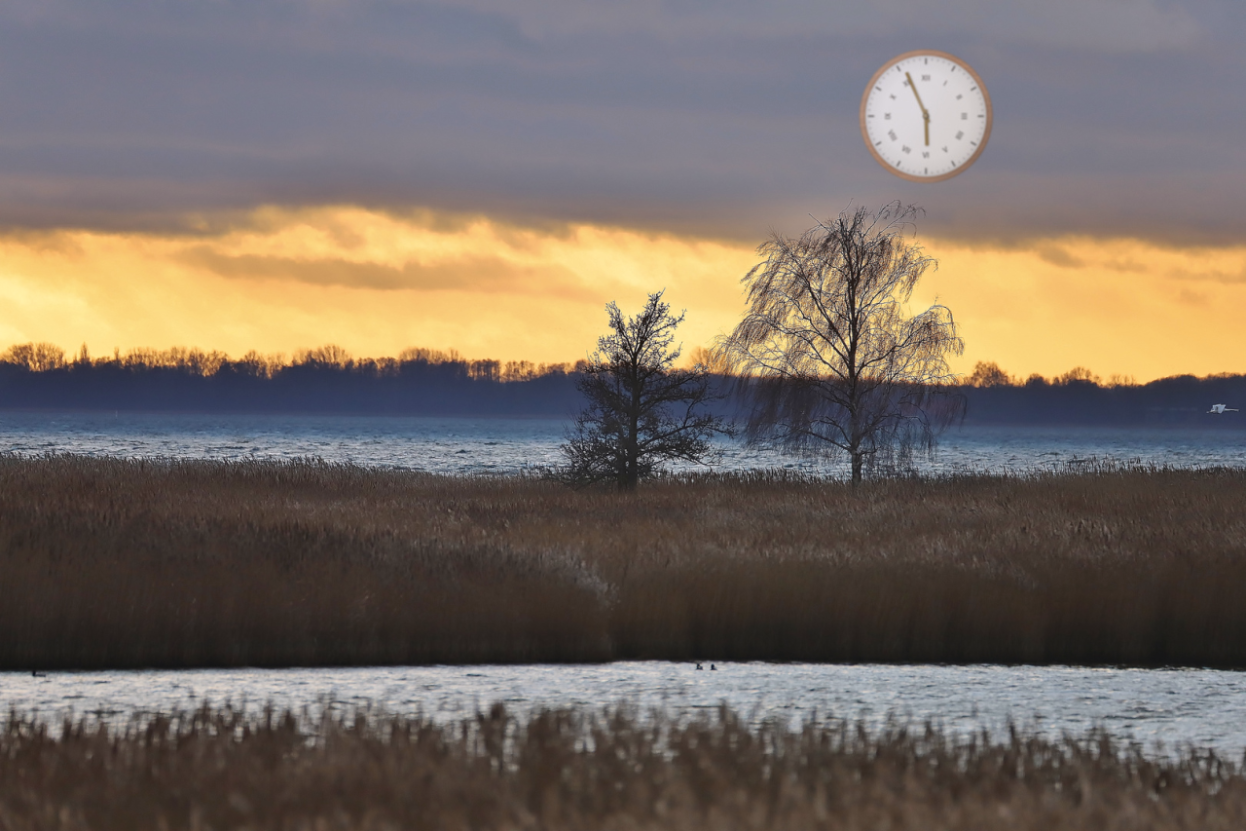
5:56
